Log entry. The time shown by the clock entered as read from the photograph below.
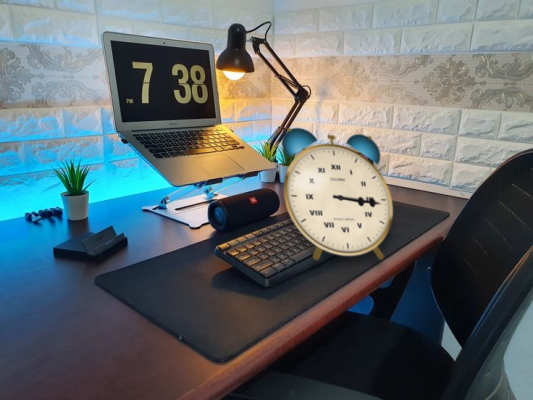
3:16
